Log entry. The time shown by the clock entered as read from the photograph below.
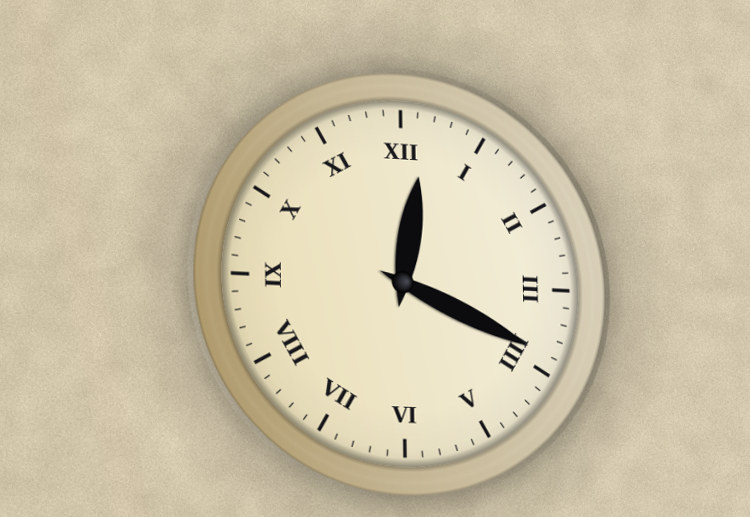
12:19
